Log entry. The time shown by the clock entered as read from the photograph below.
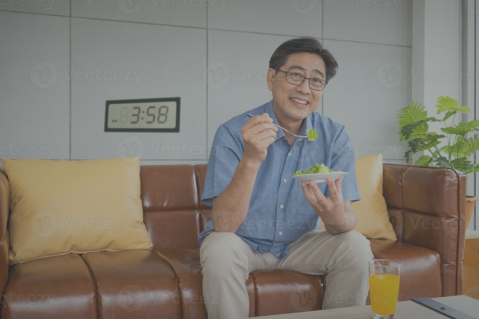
3:58
